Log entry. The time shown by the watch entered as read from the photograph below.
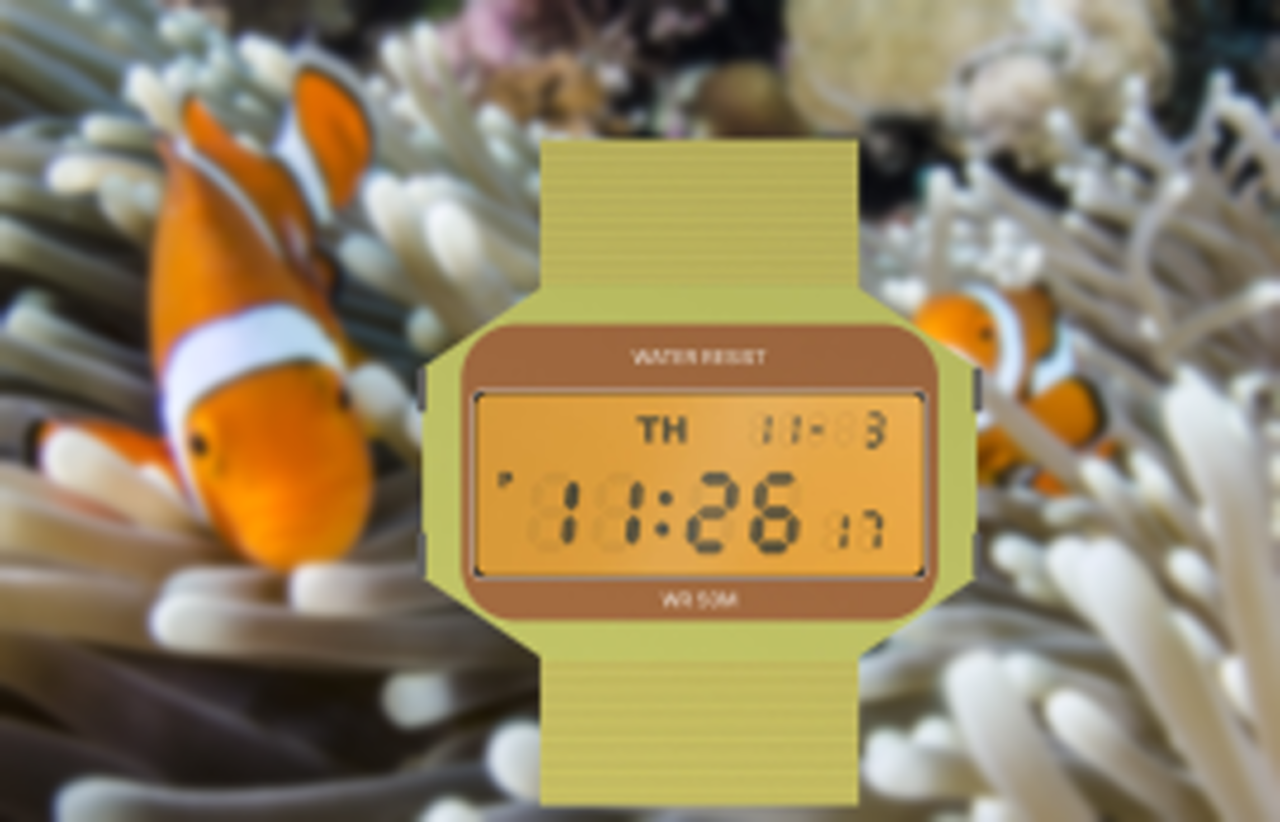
11:26:17
